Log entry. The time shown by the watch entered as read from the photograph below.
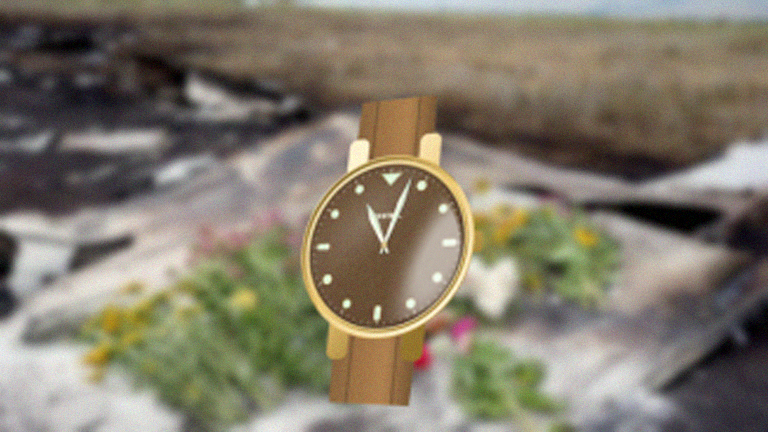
11:03
